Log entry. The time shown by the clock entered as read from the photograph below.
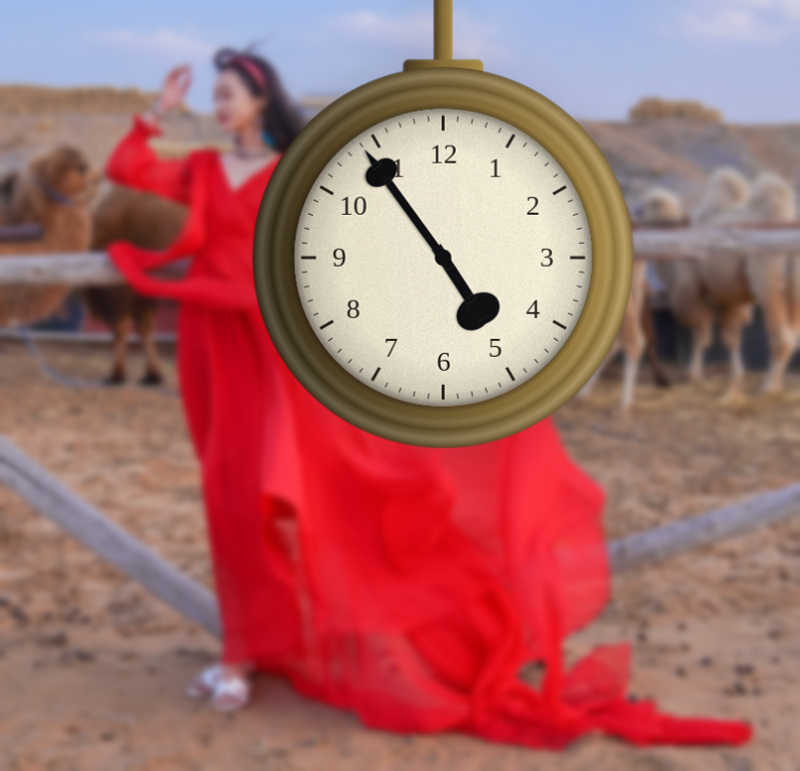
4:54
